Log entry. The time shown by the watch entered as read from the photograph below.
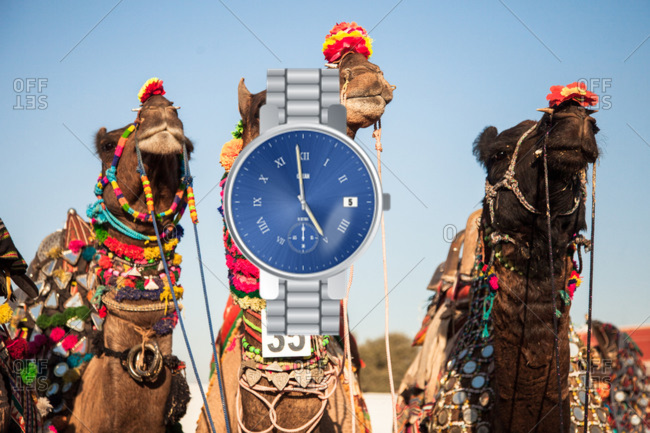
4:59
